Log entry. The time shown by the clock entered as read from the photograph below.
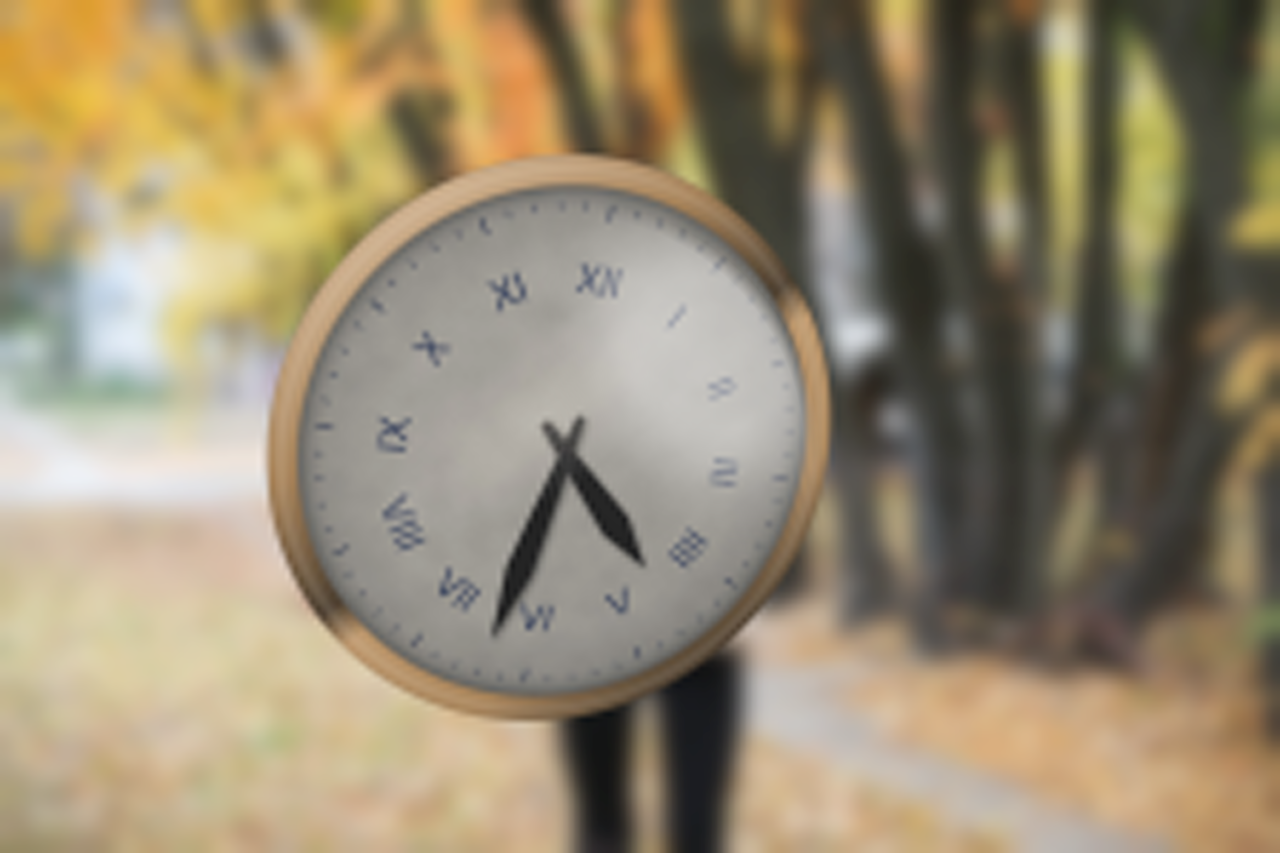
4:32
